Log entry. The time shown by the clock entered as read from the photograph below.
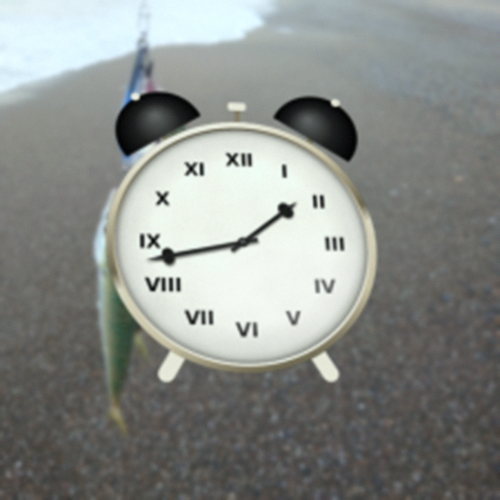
1:43
